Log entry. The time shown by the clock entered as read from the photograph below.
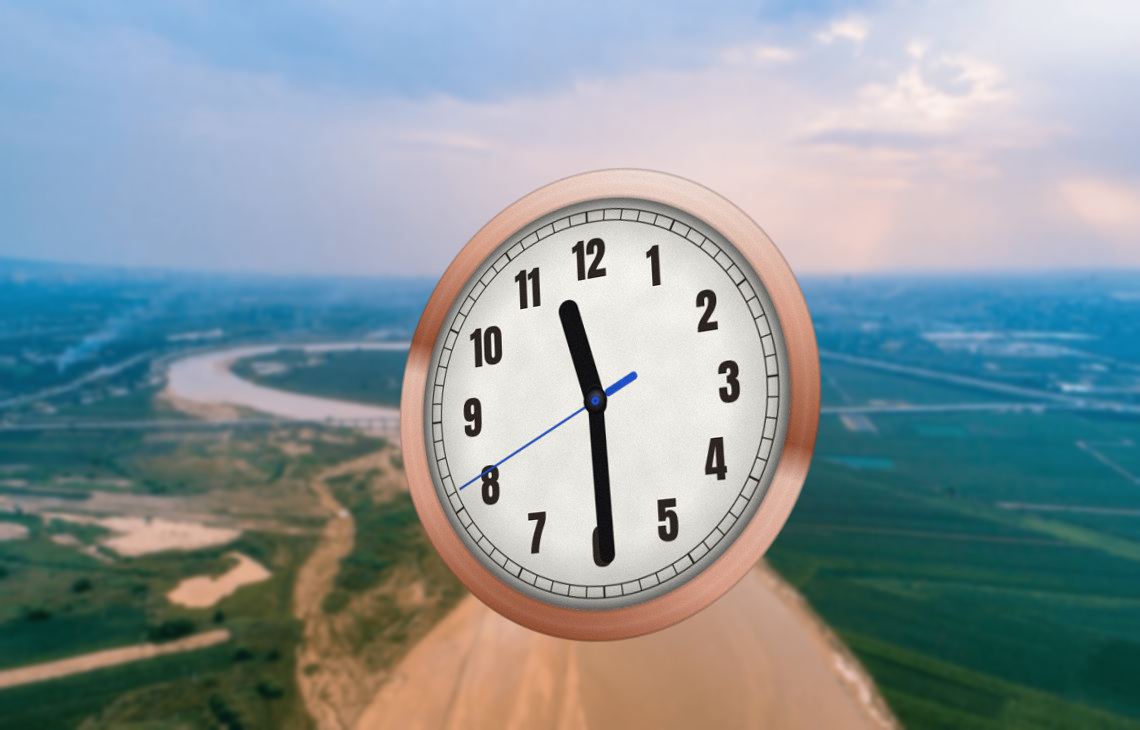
11:29:41
